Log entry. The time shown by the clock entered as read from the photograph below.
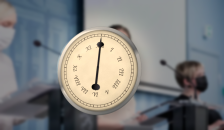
6:00
